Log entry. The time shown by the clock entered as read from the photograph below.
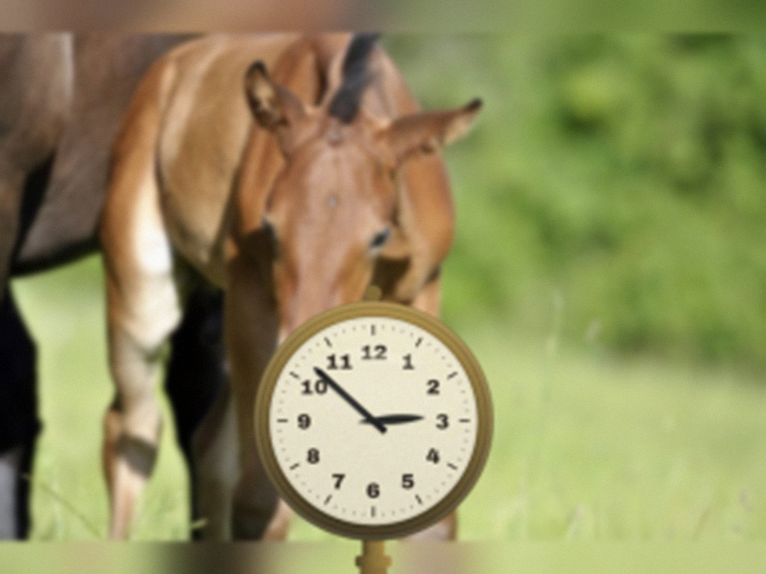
2:52
